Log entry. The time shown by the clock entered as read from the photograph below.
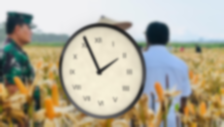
1:56
